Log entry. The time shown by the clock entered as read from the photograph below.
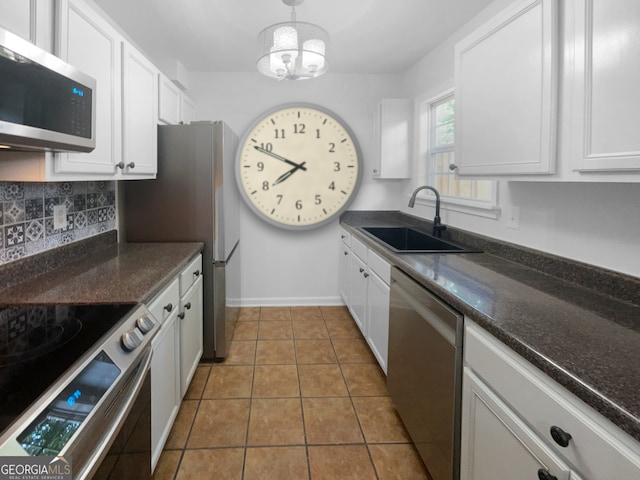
7:49
